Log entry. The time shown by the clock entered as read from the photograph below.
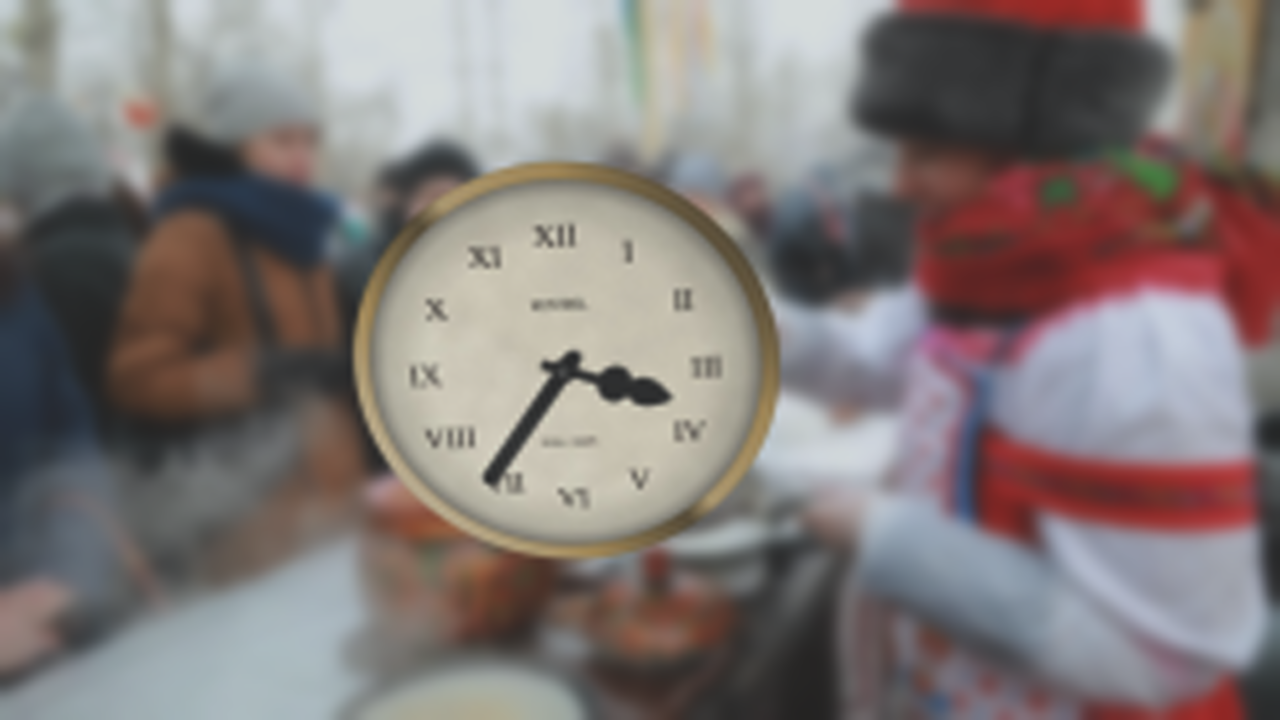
3:36
